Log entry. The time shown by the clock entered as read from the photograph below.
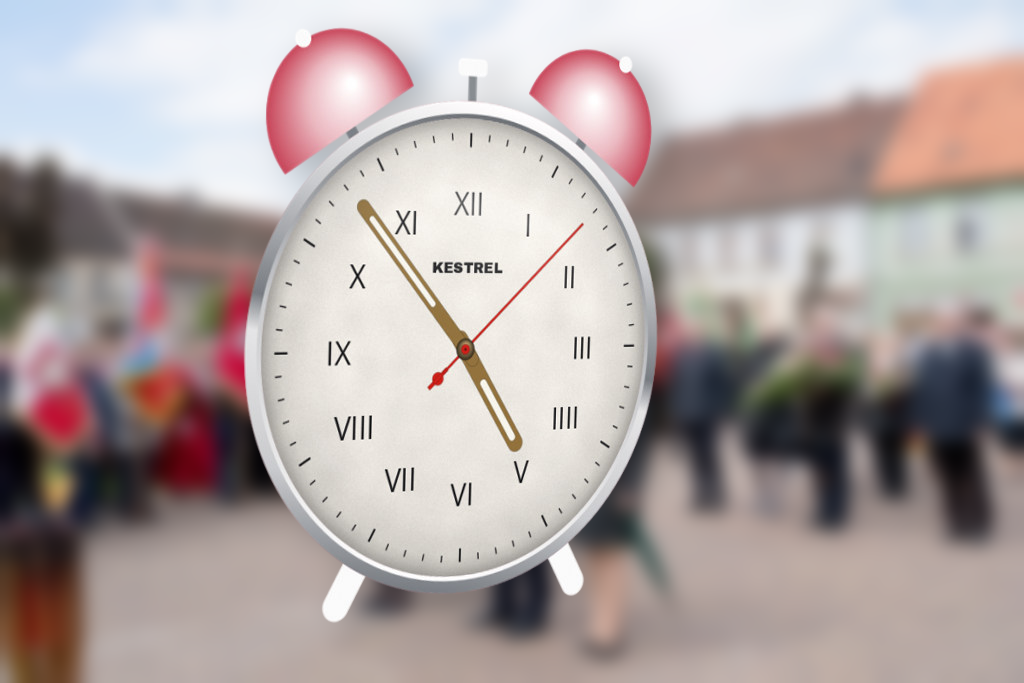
4:53:08
